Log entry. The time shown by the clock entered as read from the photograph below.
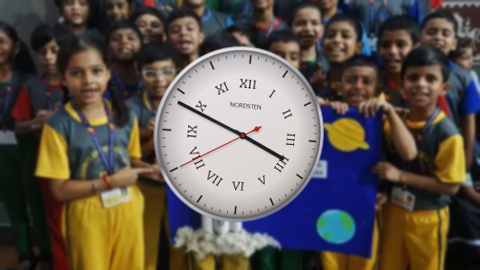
3:48:40
